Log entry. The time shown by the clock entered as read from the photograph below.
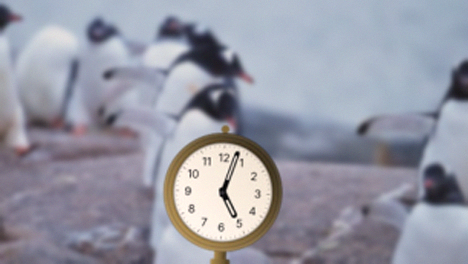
5:03
